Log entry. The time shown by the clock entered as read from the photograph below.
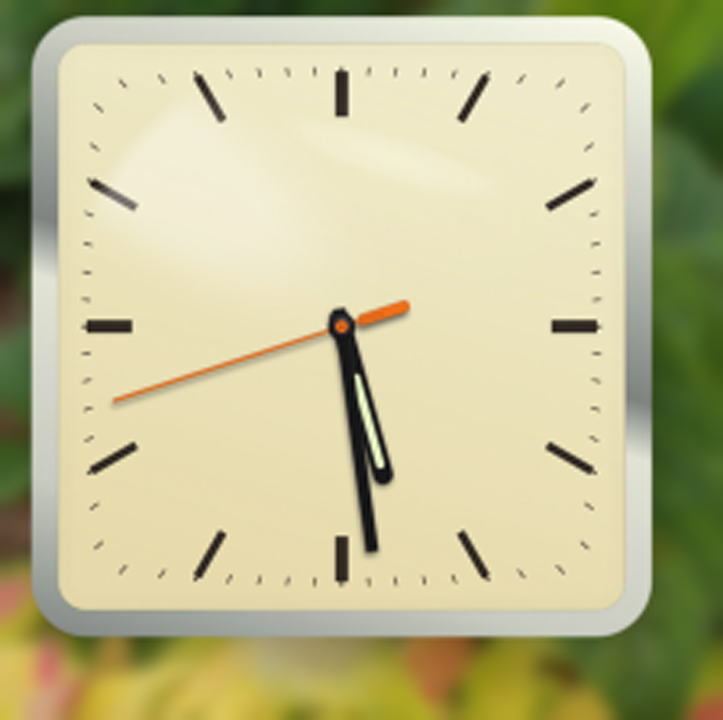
5:28:42
